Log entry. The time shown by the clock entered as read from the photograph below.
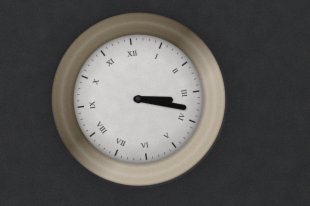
3:18
